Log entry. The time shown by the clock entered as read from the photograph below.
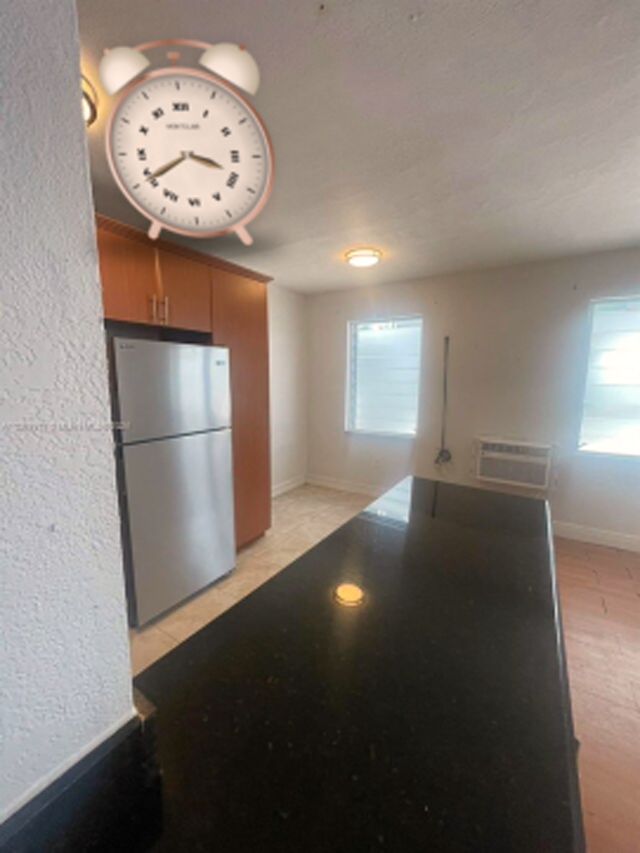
3:40
